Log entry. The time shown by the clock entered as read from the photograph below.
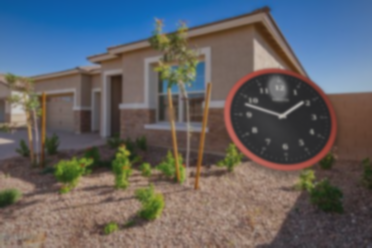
1:48
